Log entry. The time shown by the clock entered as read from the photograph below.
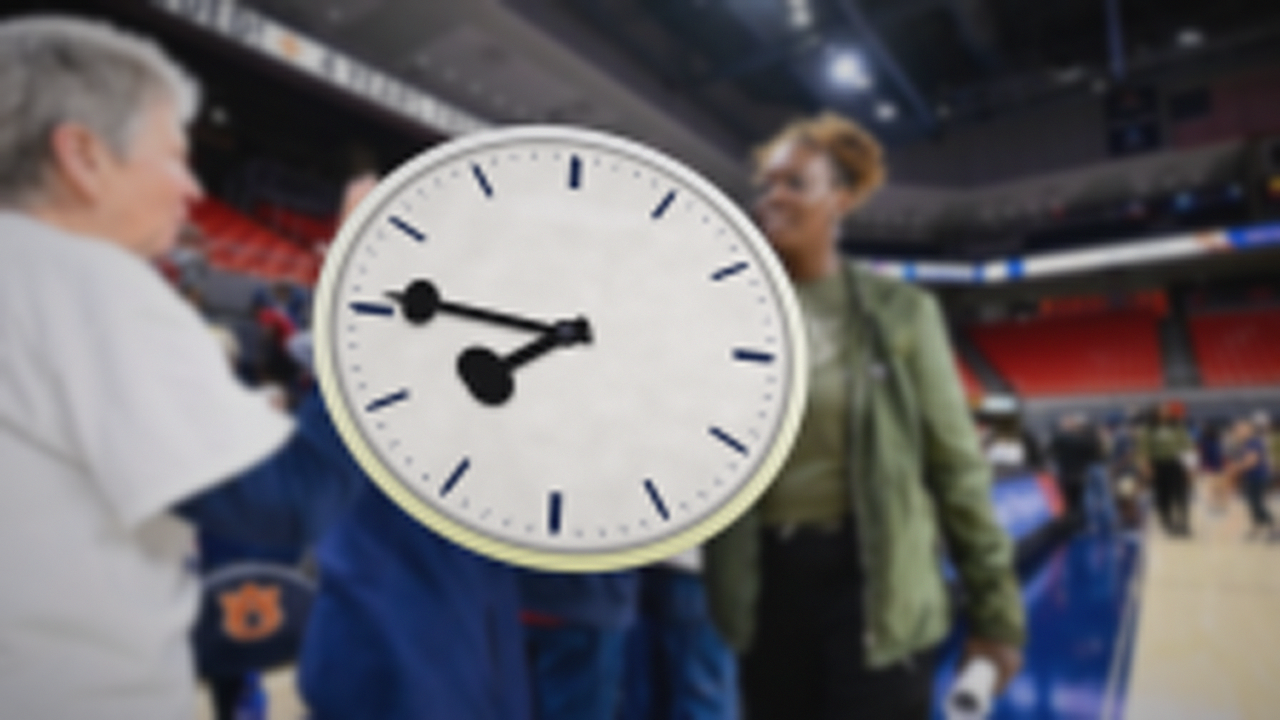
7:46
